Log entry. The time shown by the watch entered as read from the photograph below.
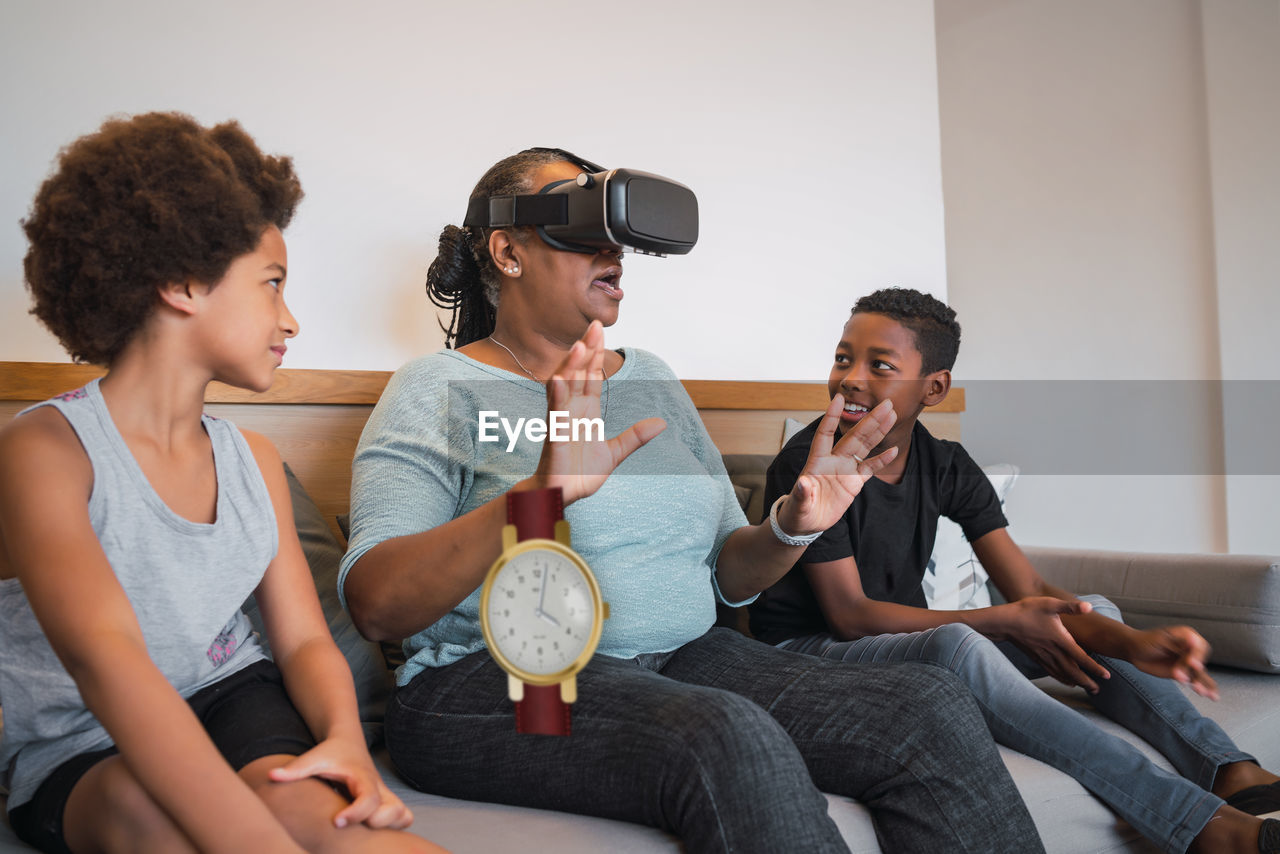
4:02
